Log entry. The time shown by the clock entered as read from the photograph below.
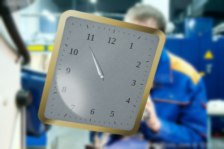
10:54
